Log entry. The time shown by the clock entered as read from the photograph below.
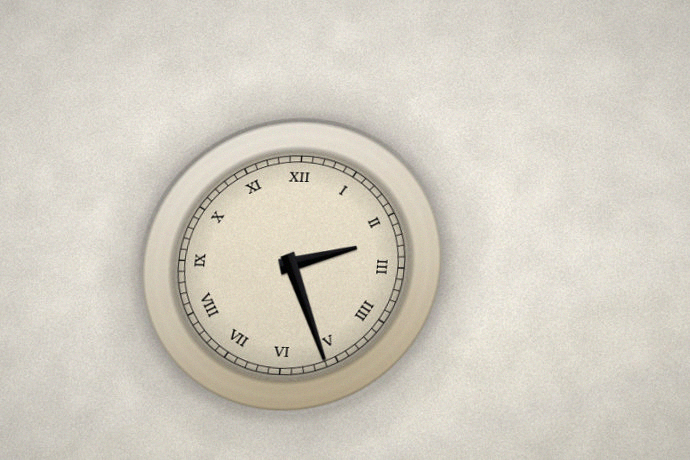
2:26
